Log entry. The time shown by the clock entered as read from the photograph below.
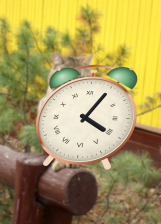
4:05
